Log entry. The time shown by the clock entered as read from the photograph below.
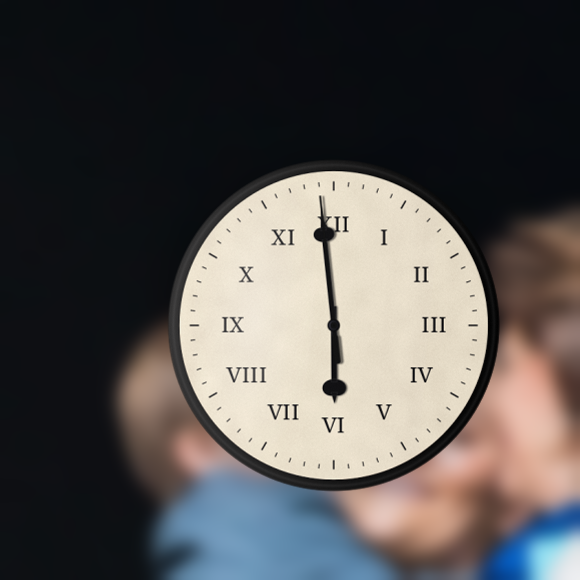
5:58:59
